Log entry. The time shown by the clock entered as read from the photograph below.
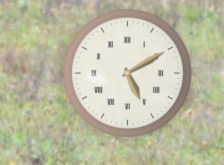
5:10
